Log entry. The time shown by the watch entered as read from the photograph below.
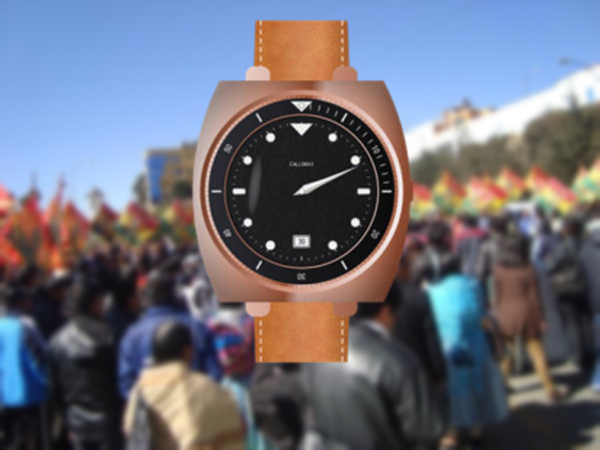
2:11
